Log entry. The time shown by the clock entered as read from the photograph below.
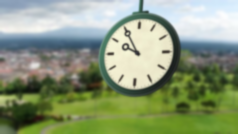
9:55
